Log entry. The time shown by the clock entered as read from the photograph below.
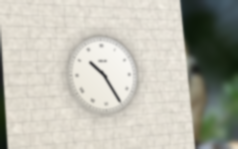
10:25
